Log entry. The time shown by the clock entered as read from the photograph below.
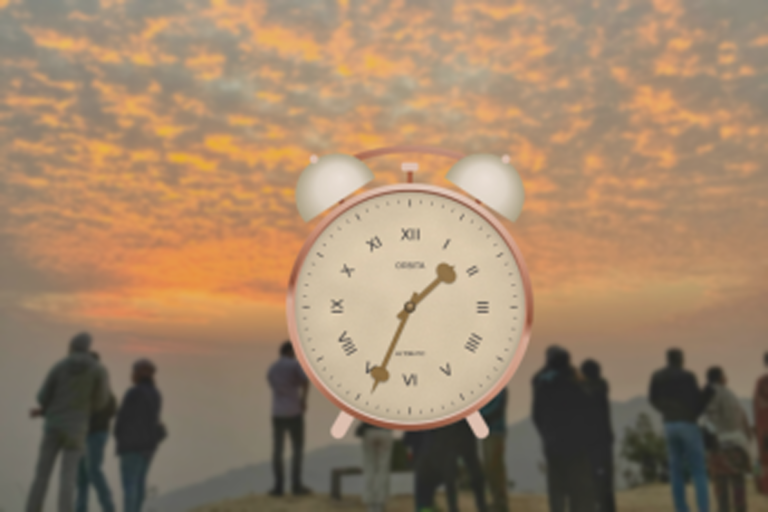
1:34
